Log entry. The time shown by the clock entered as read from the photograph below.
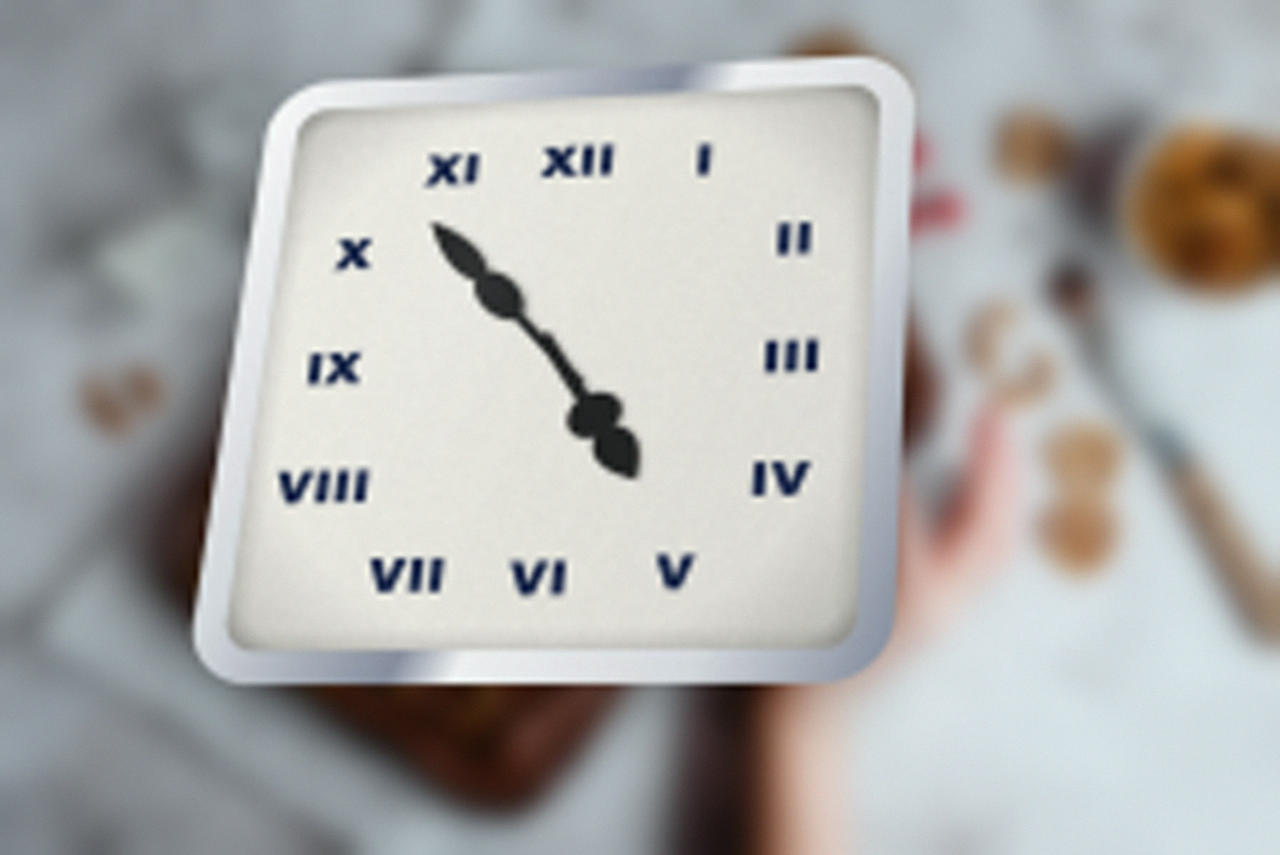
4:53
